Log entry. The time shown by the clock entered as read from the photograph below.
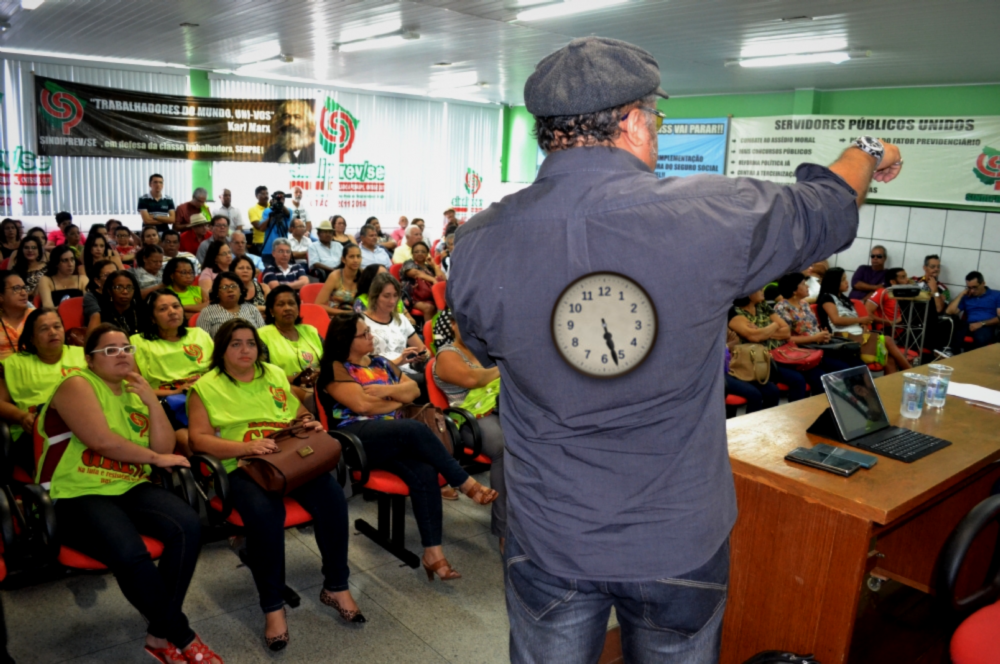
5:27
